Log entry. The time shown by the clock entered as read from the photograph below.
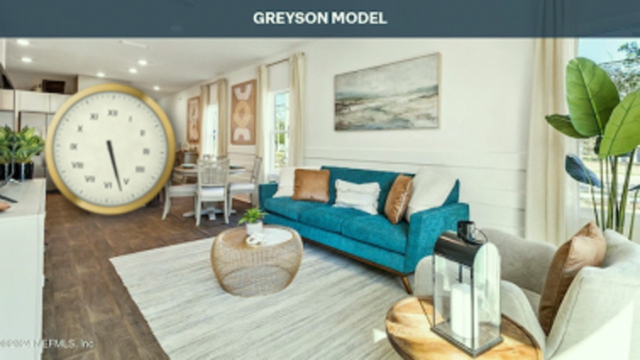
5:27
